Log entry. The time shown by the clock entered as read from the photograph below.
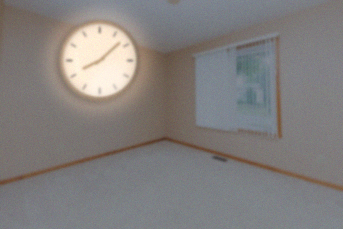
8:08
